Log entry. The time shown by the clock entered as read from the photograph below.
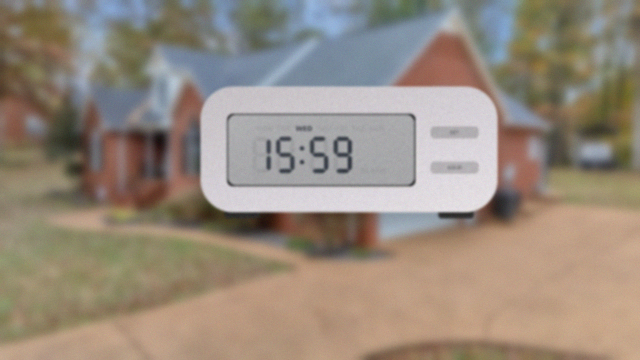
15:59
